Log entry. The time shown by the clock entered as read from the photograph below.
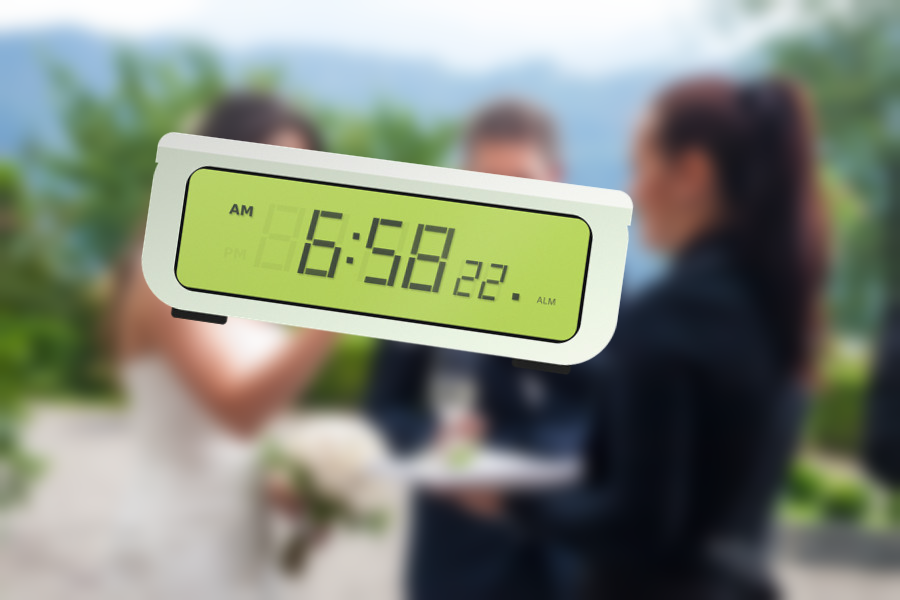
6:58:22
